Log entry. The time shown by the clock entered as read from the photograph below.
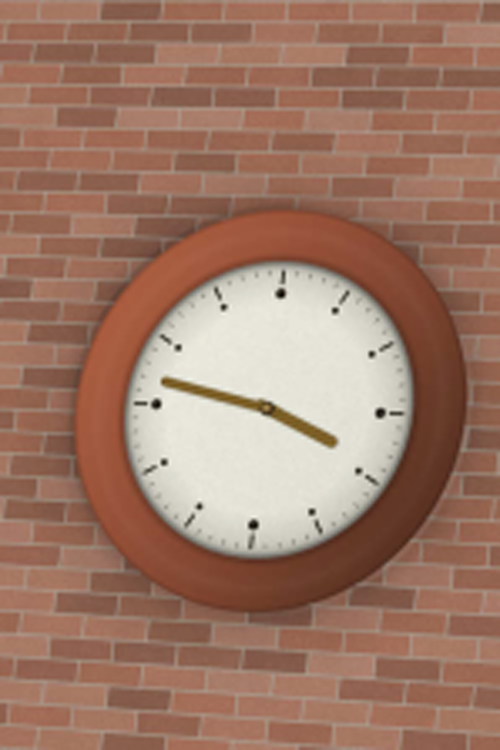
3:47
